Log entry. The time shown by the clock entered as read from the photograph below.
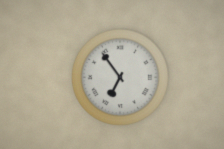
6:54
